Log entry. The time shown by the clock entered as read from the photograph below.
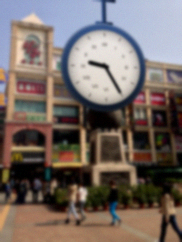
9:25
